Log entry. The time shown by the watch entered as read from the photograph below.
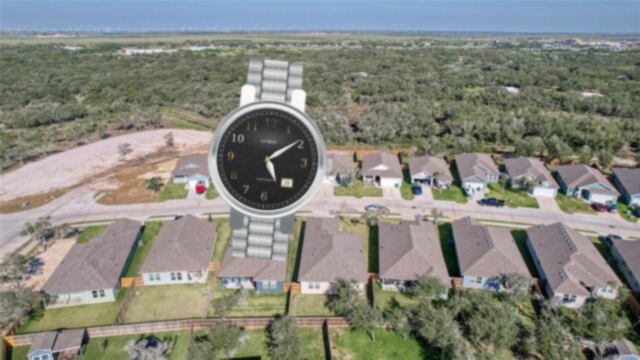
5:09
